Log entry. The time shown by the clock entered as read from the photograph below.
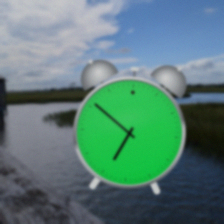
6:51
